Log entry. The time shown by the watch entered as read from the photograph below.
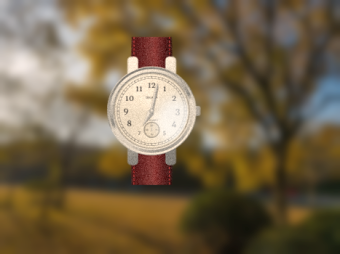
7:02
